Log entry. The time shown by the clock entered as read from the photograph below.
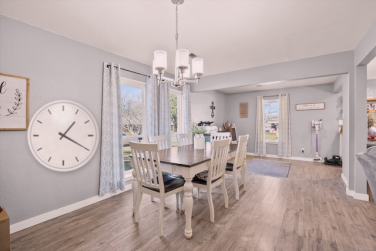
1:20
